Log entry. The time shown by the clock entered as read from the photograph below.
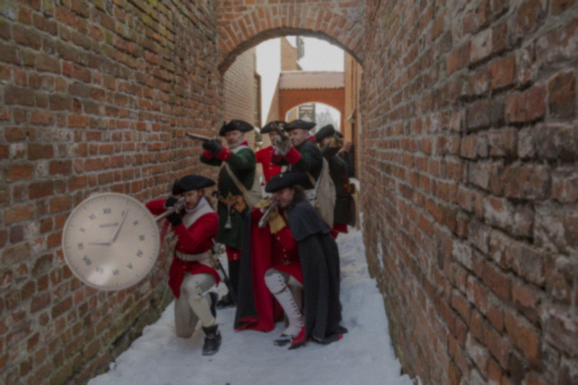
9:06
